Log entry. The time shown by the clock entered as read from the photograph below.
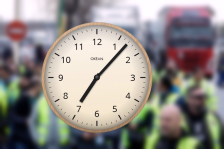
7:07
